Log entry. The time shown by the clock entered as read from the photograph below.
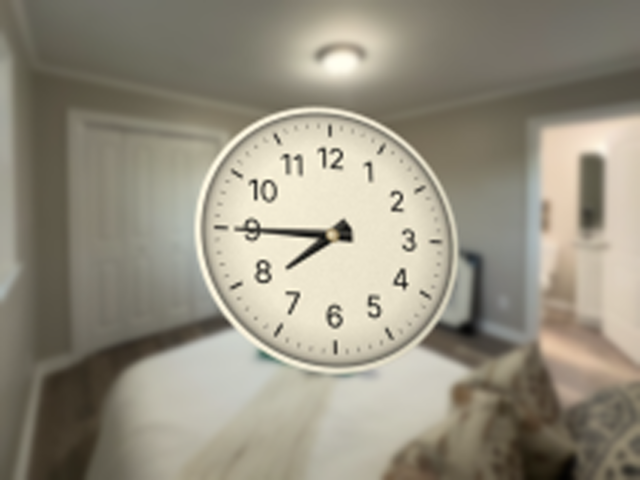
7:45
